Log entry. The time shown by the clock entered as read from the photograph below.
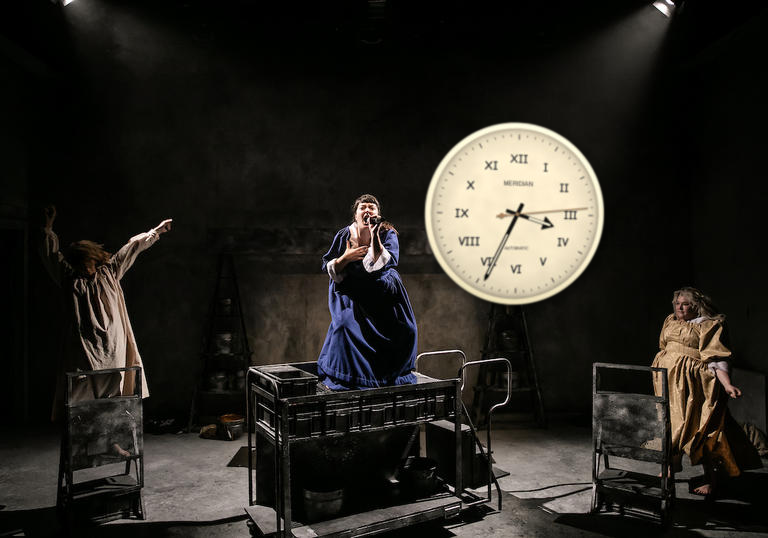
3:34:14
